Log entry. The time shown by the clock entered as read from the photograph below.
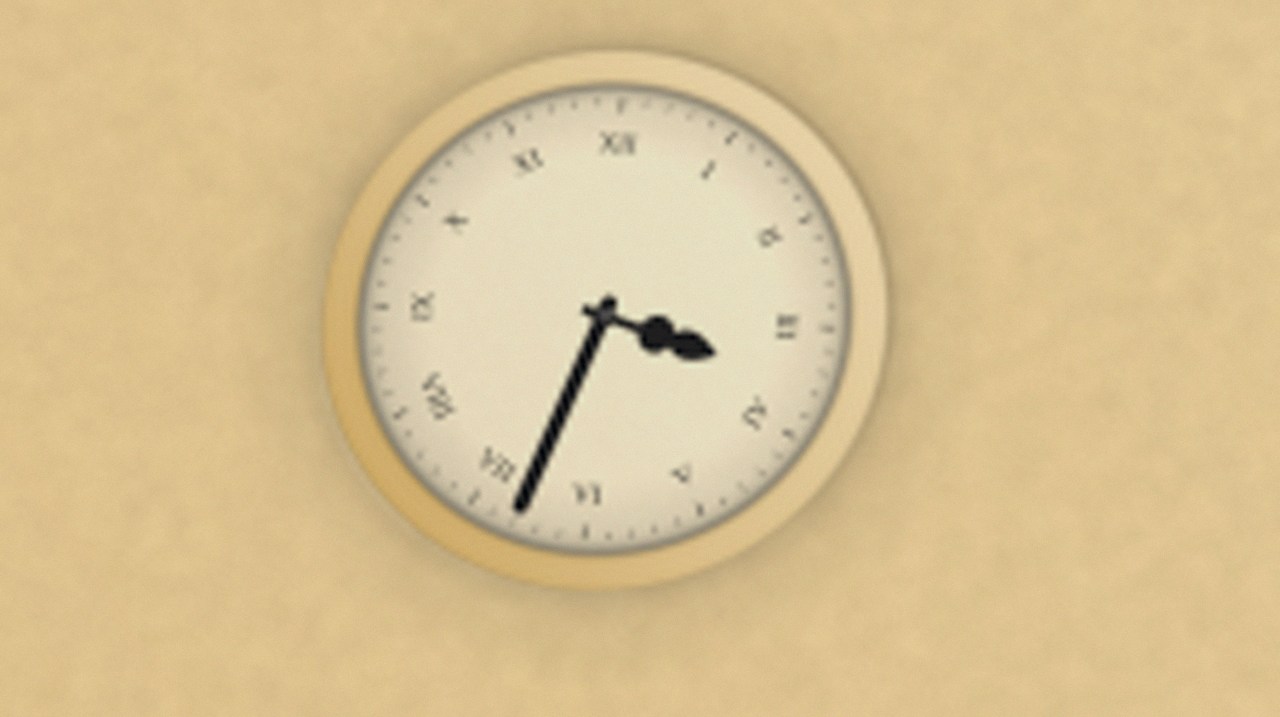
3:33
